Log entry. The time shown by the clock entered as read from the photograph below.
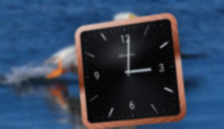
3:01
